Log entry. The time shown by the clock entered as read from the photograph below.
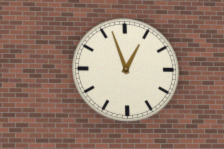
12:57
